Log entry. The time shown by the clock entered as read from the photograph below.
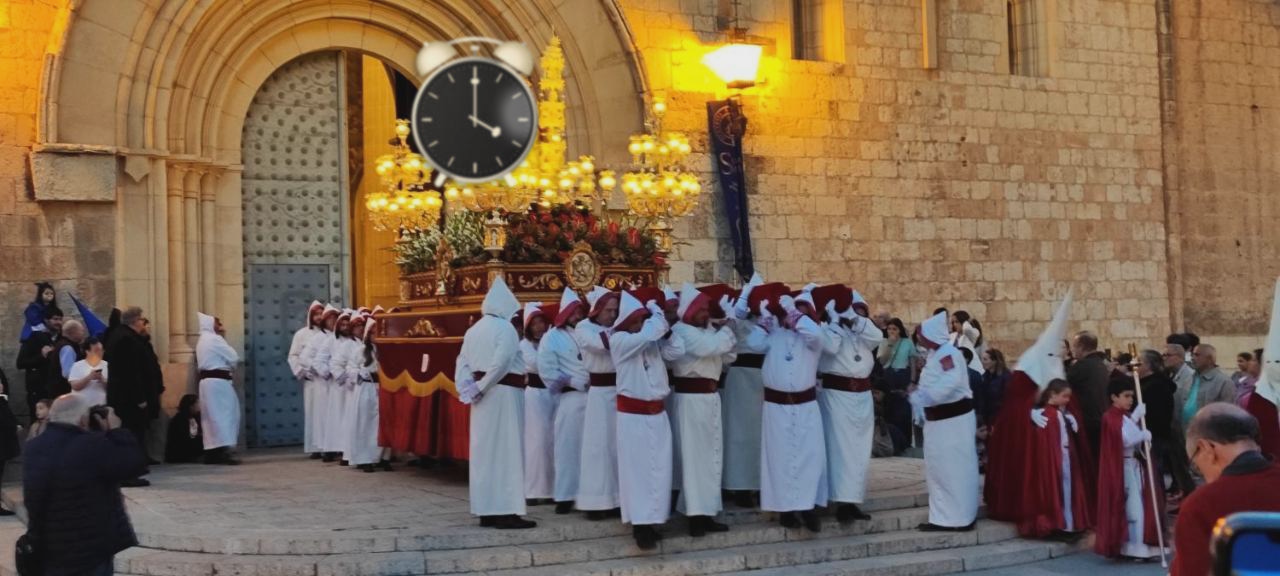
4:00
